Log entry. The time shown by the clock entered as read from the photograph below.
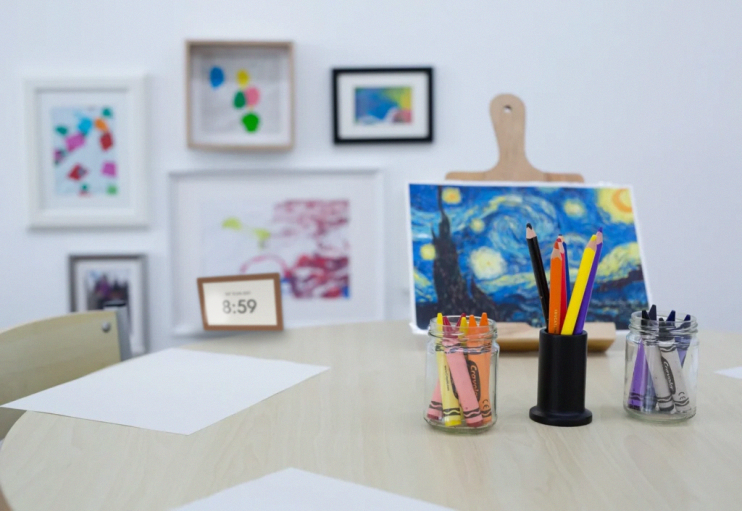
8:59
